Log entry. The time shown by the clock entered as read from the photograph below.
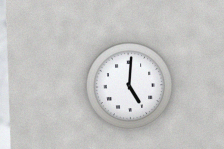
5:01
